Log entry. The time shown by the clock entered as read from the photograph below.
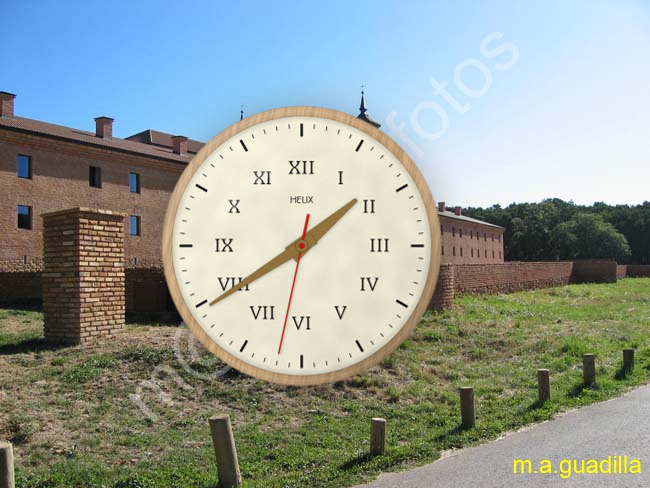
1:39:32
